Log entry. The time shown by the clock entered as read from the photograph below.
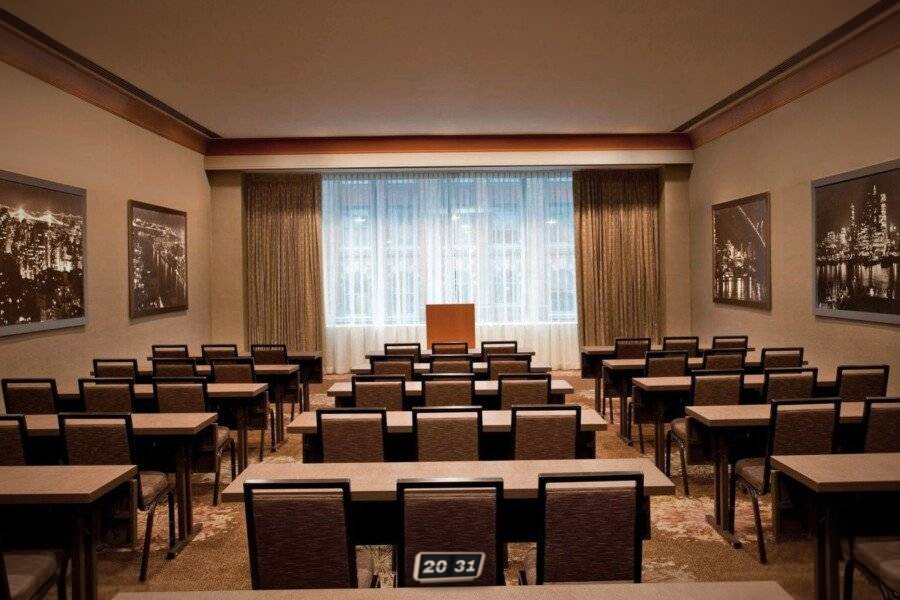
20:31
